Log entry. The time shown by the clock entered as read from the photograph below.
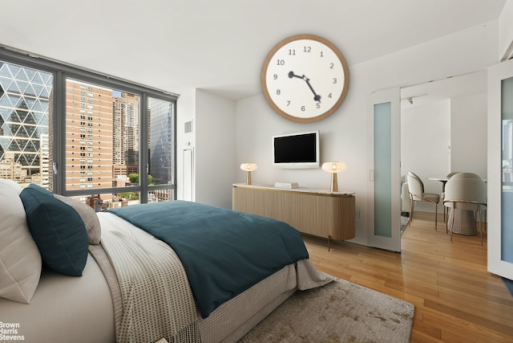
9:24
